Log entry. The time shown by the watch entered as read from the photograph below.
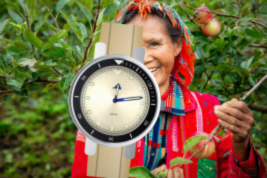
12:13
